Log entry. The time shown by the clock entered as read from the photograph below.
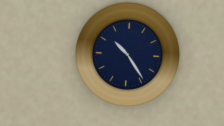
10:24
